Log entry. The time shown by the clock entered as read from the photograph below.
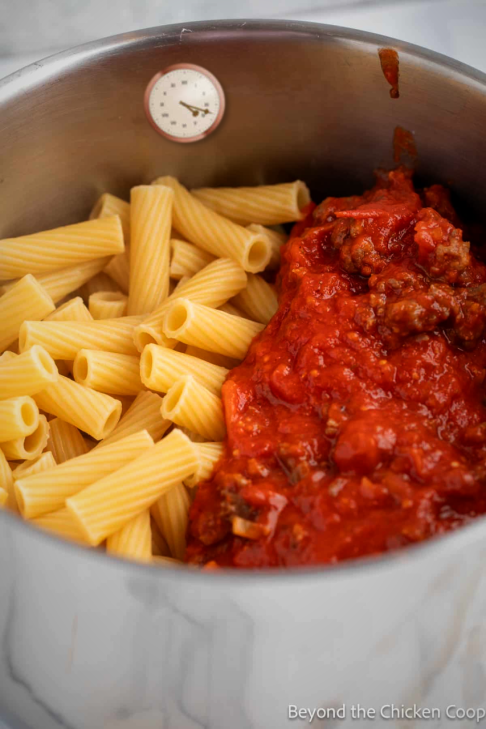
4:18
